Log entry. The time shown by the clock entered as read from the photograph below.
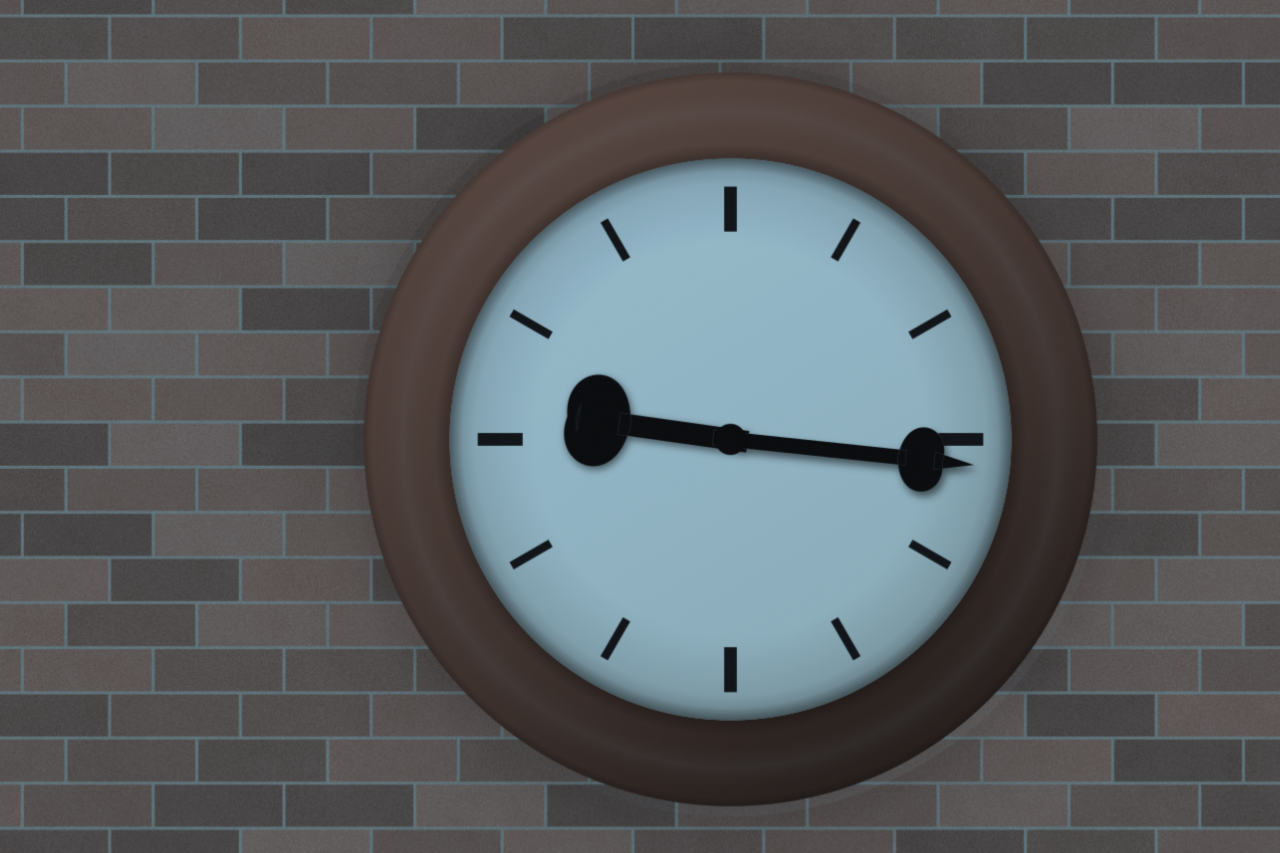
9:16
